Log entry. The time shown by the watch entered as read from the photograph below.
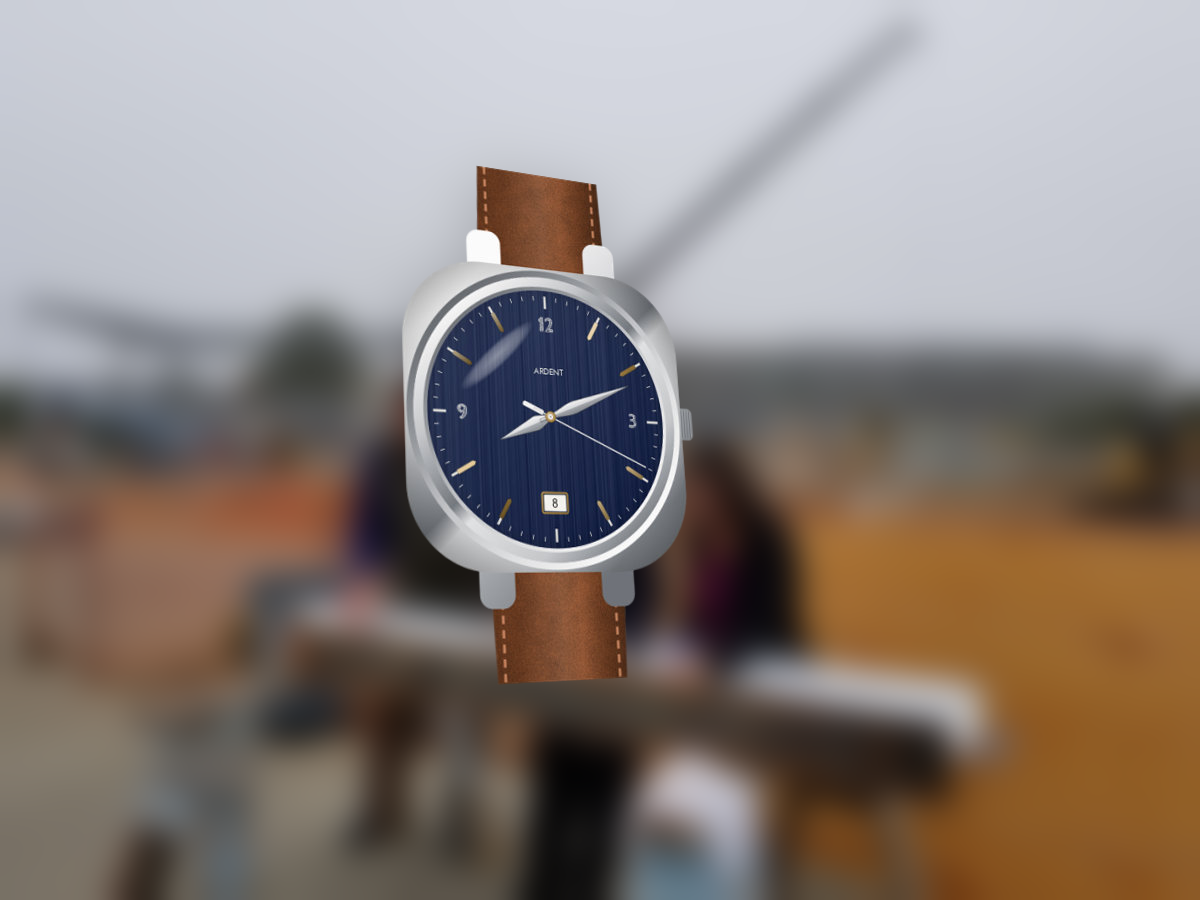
8:11:19
